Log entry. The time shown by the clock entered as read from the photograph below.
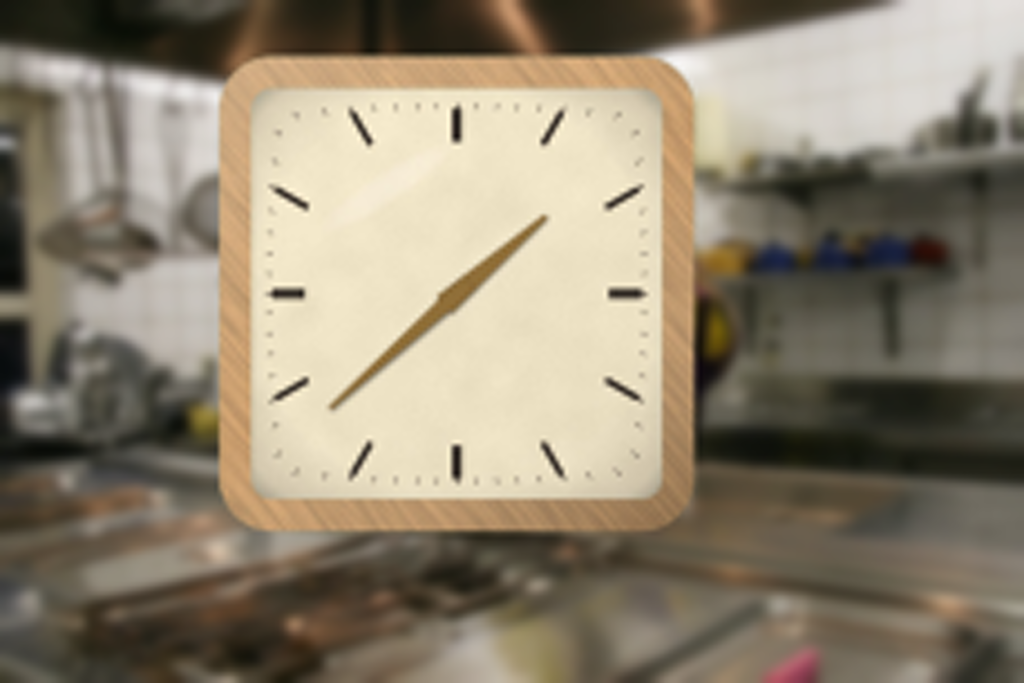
1:38
